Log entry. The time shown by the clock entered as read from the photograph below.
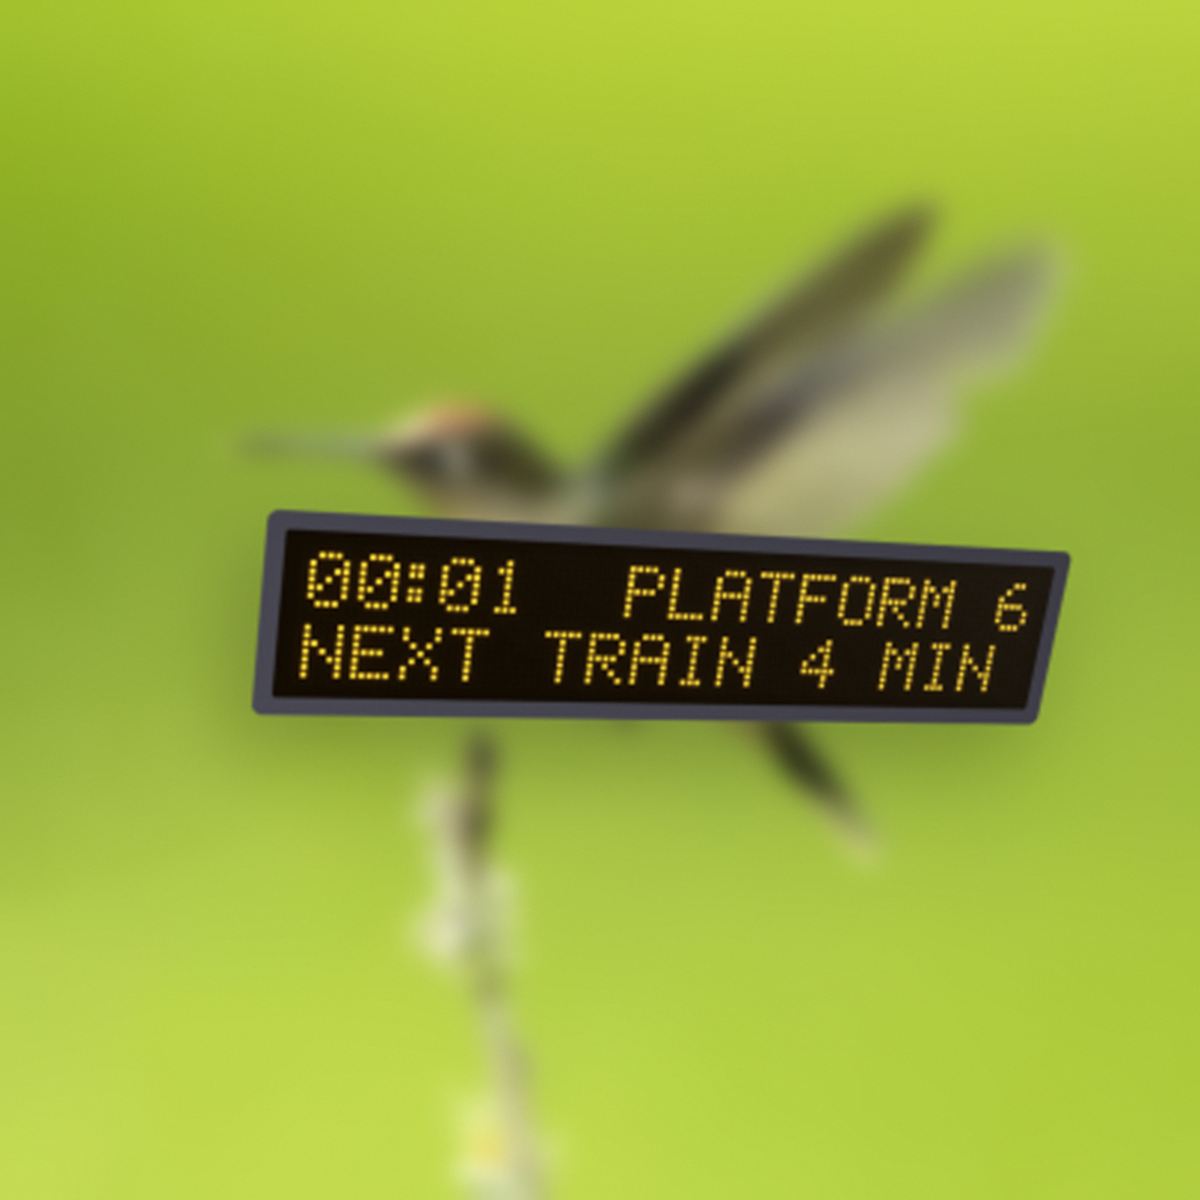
0:01
